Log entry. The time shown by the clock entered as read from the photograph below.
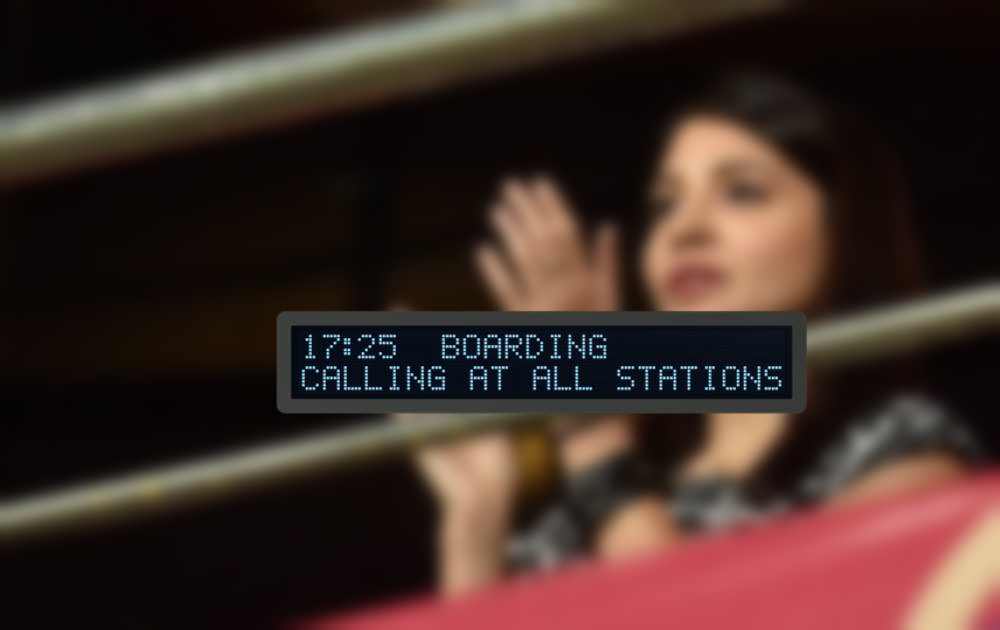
17:25
